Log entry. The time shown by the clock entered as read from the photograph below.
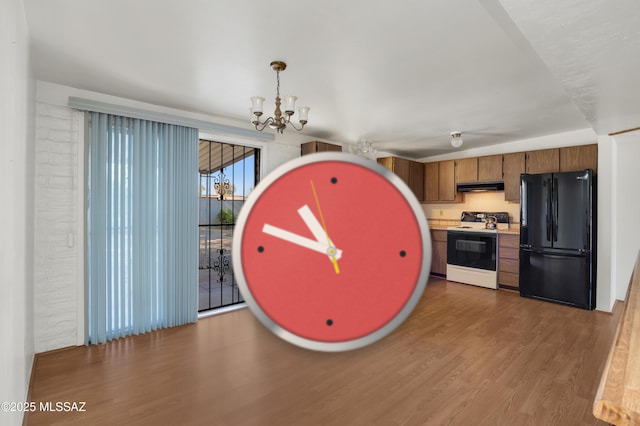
10:47:57
